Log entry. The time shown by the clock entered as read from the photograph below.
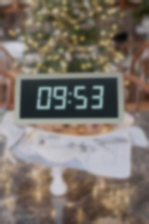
9:53
